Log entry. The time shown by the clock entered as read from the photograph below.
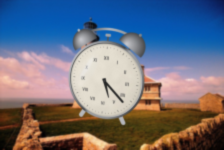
5:22
